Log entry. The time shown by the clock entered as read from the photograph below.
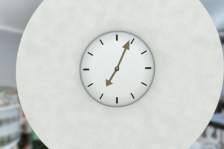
7:04
